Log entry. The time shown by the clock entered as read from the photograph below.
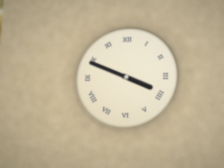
3:49
